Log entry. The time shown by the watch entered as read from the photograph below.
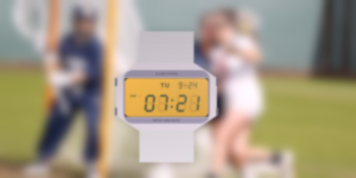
7:21
